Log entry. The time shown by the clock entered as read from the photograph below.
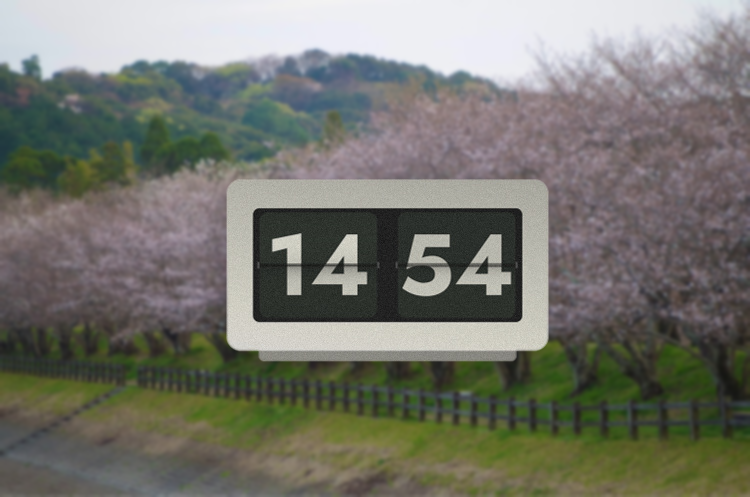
14:54
